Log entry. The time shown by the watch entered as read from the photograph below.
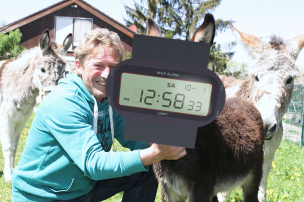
12:58:33
